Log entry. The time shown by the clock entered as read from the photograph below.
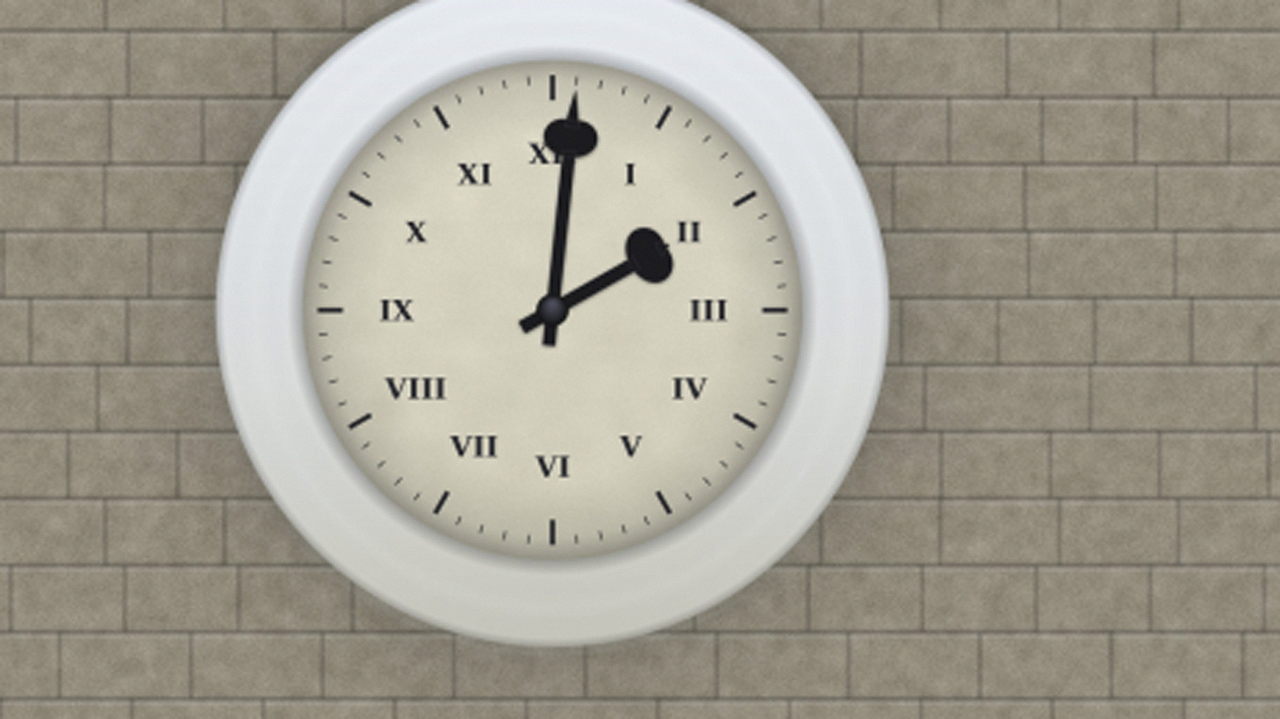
2:01
